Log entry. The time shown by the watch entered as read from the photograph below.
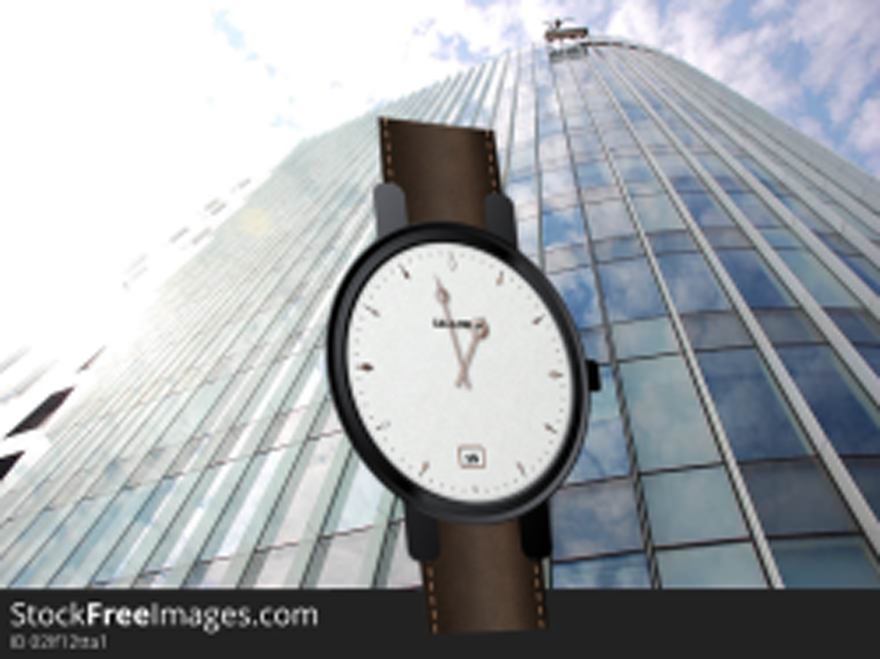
12:58
